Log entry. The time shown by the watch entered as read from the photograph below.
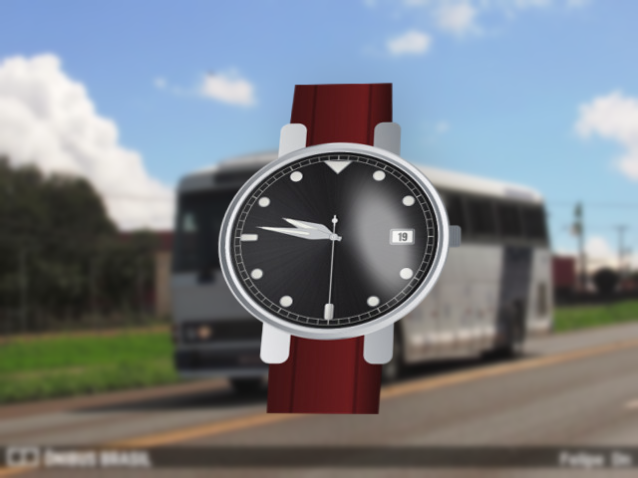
9:46:30
